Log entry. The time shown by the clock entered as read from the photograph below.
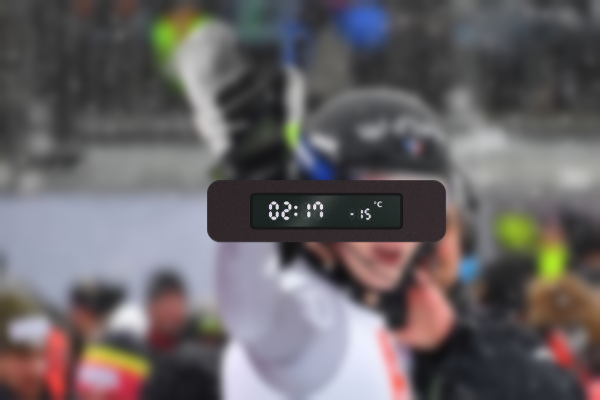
2:17
